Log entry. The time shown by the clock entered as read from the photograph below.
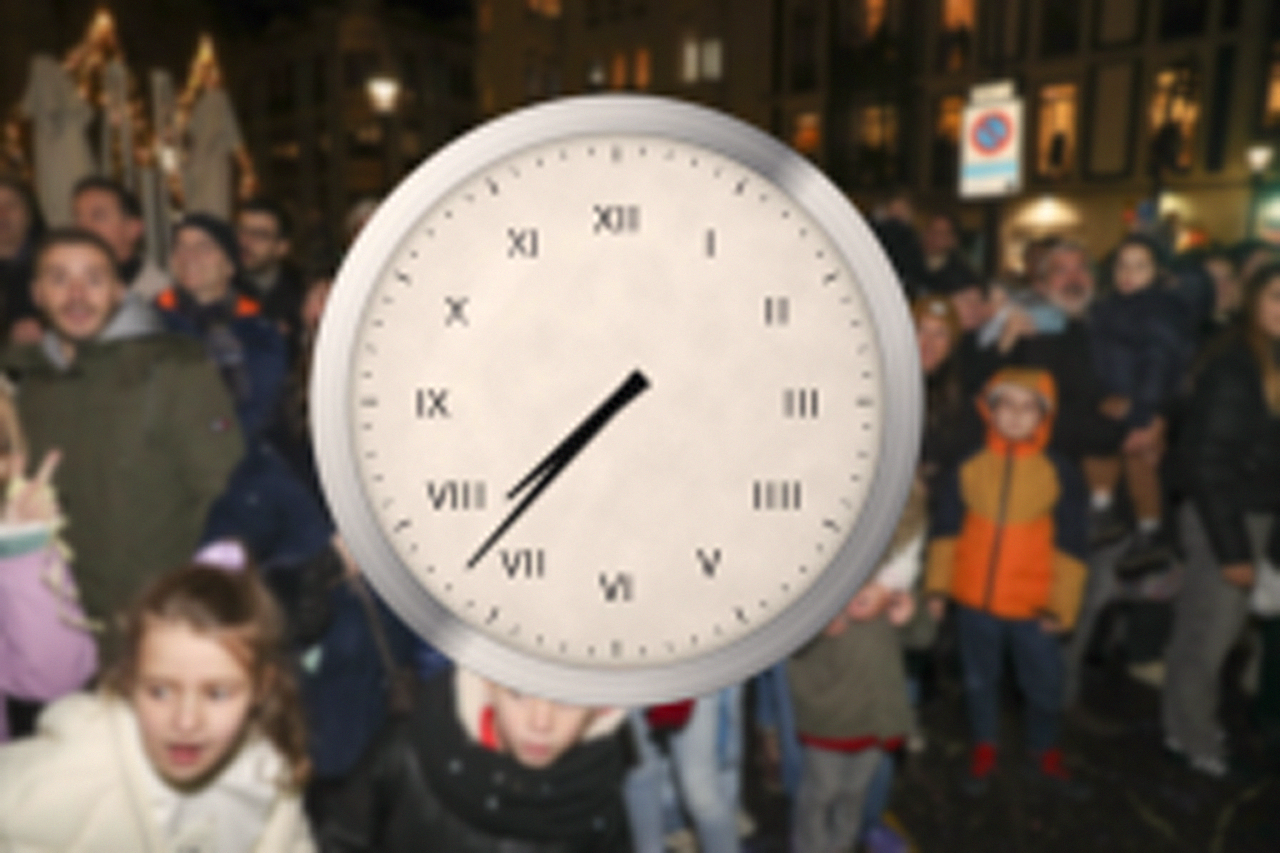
7:37
